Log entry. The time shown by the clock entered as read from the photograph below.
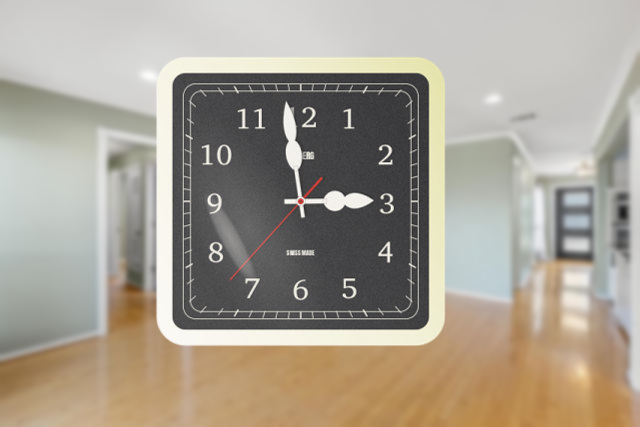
2:58:37
